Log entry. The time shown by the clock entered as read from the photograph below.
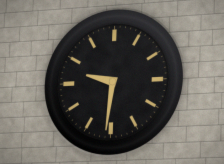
9:31
